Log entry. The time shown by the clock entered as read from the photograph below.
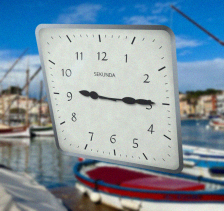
9:15
